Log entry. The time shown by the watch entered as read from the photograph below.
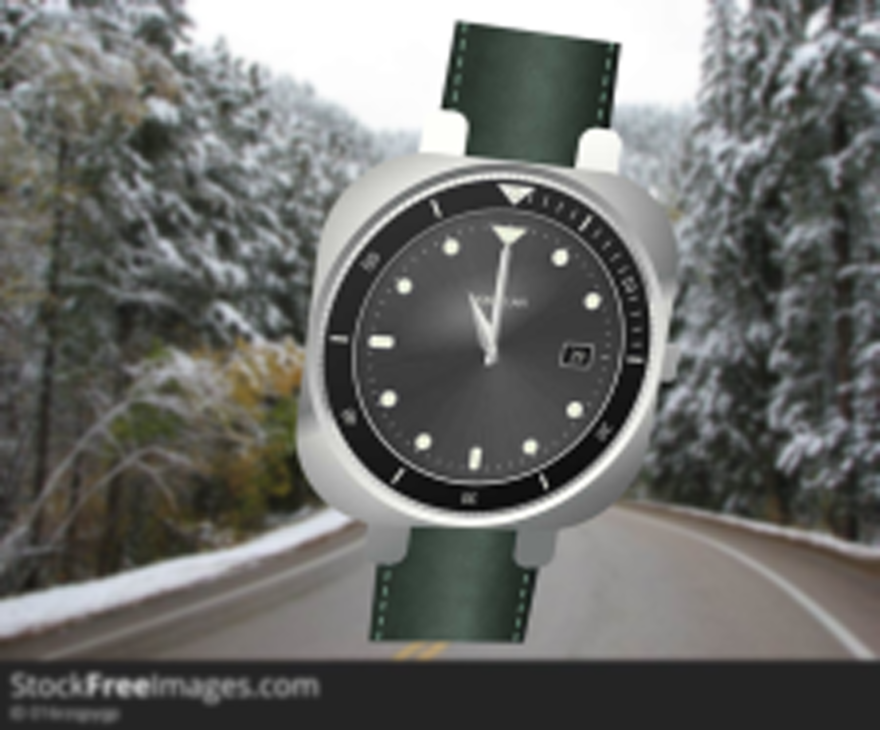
11:00
